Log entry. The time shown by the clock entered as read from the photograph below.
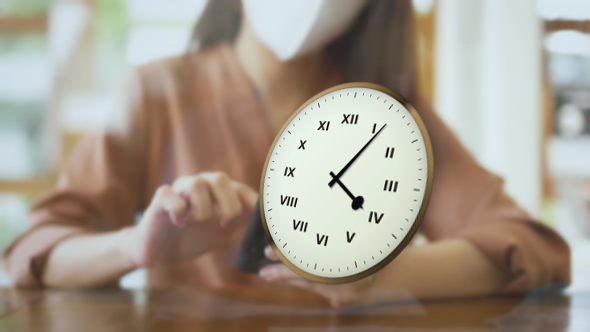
4:06
